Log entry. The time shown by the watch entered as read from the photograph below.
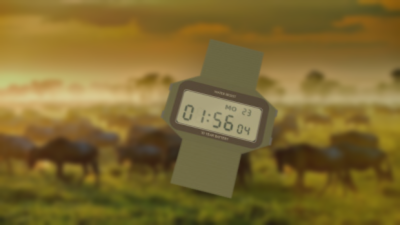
1:56:04
